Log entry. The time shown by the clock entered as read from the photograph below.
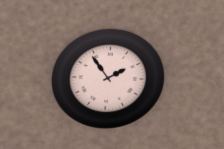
1:54
